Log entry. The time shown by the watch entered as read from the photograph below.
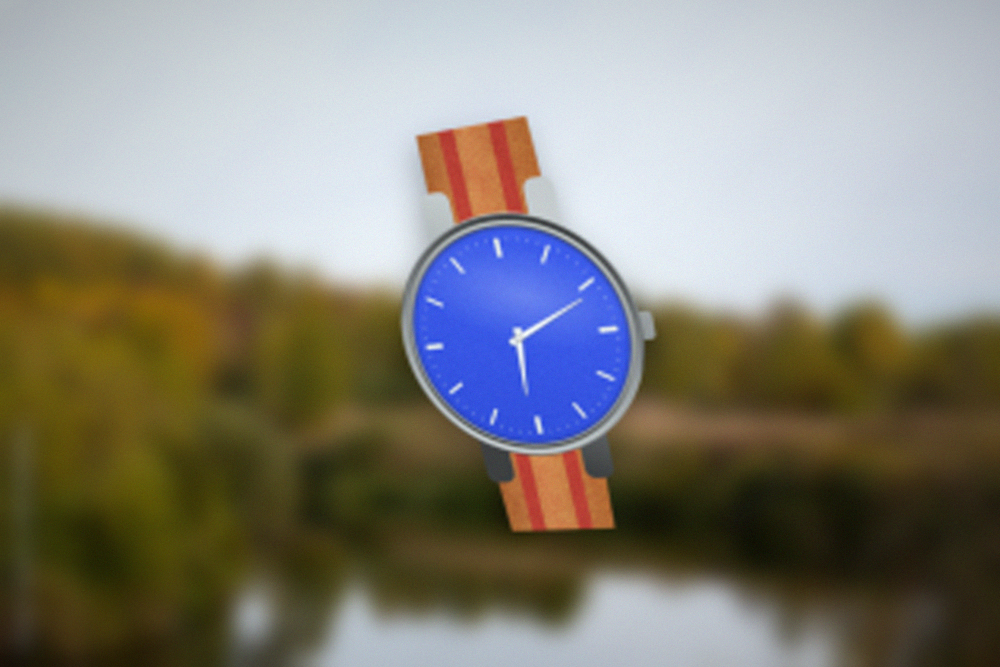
6:11
